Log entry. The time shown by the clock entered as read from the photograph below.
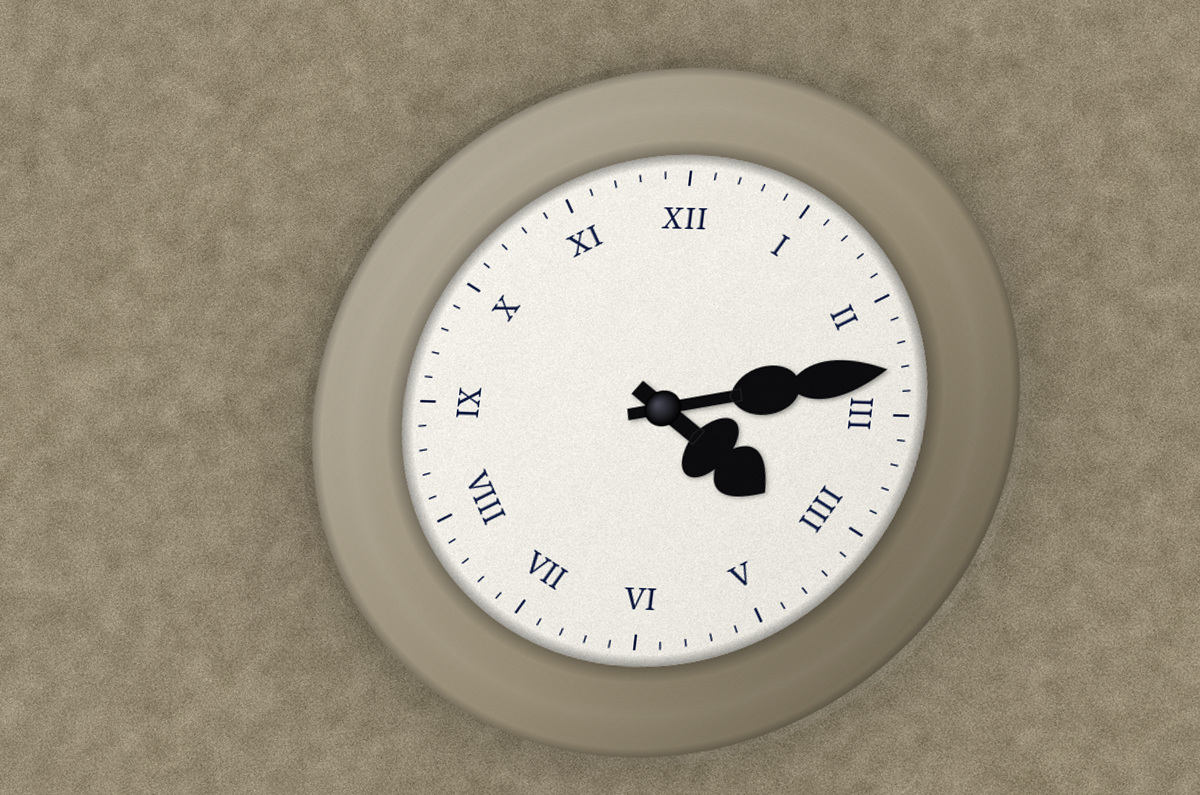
4:13
